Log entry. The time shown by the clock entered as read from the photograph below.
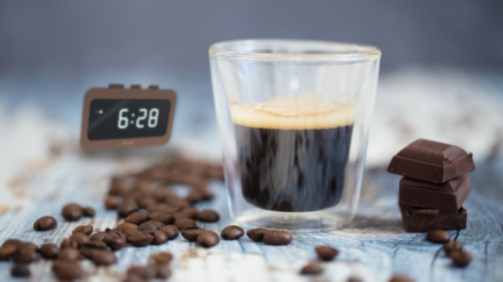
6:28
